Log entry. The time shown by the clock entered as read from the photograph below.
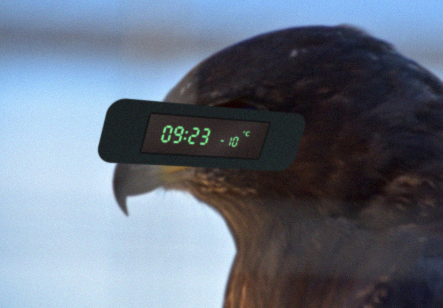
9:23
